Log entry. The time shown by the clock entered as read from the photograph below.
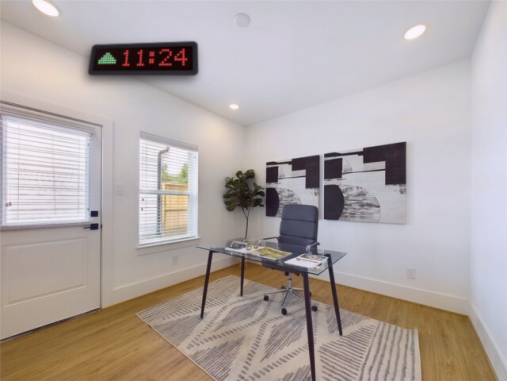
11:24
